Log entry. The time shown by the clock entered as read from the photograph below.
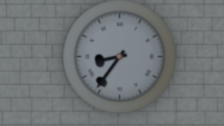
8:36
